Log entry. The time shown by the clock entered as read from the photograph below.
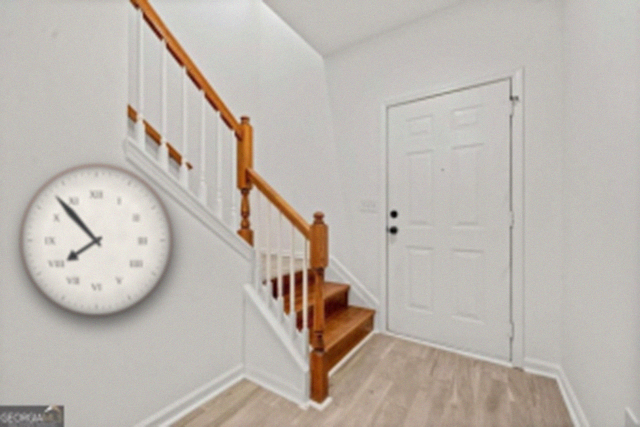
7:53
